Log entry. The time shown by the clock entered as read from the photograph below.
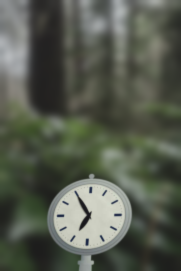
6:55
